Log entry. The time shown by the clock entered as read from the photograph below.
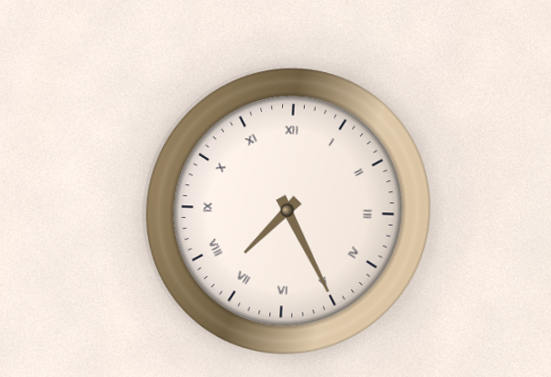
7:25
